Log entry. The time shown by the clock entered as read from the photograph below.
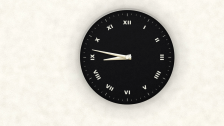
8:47
